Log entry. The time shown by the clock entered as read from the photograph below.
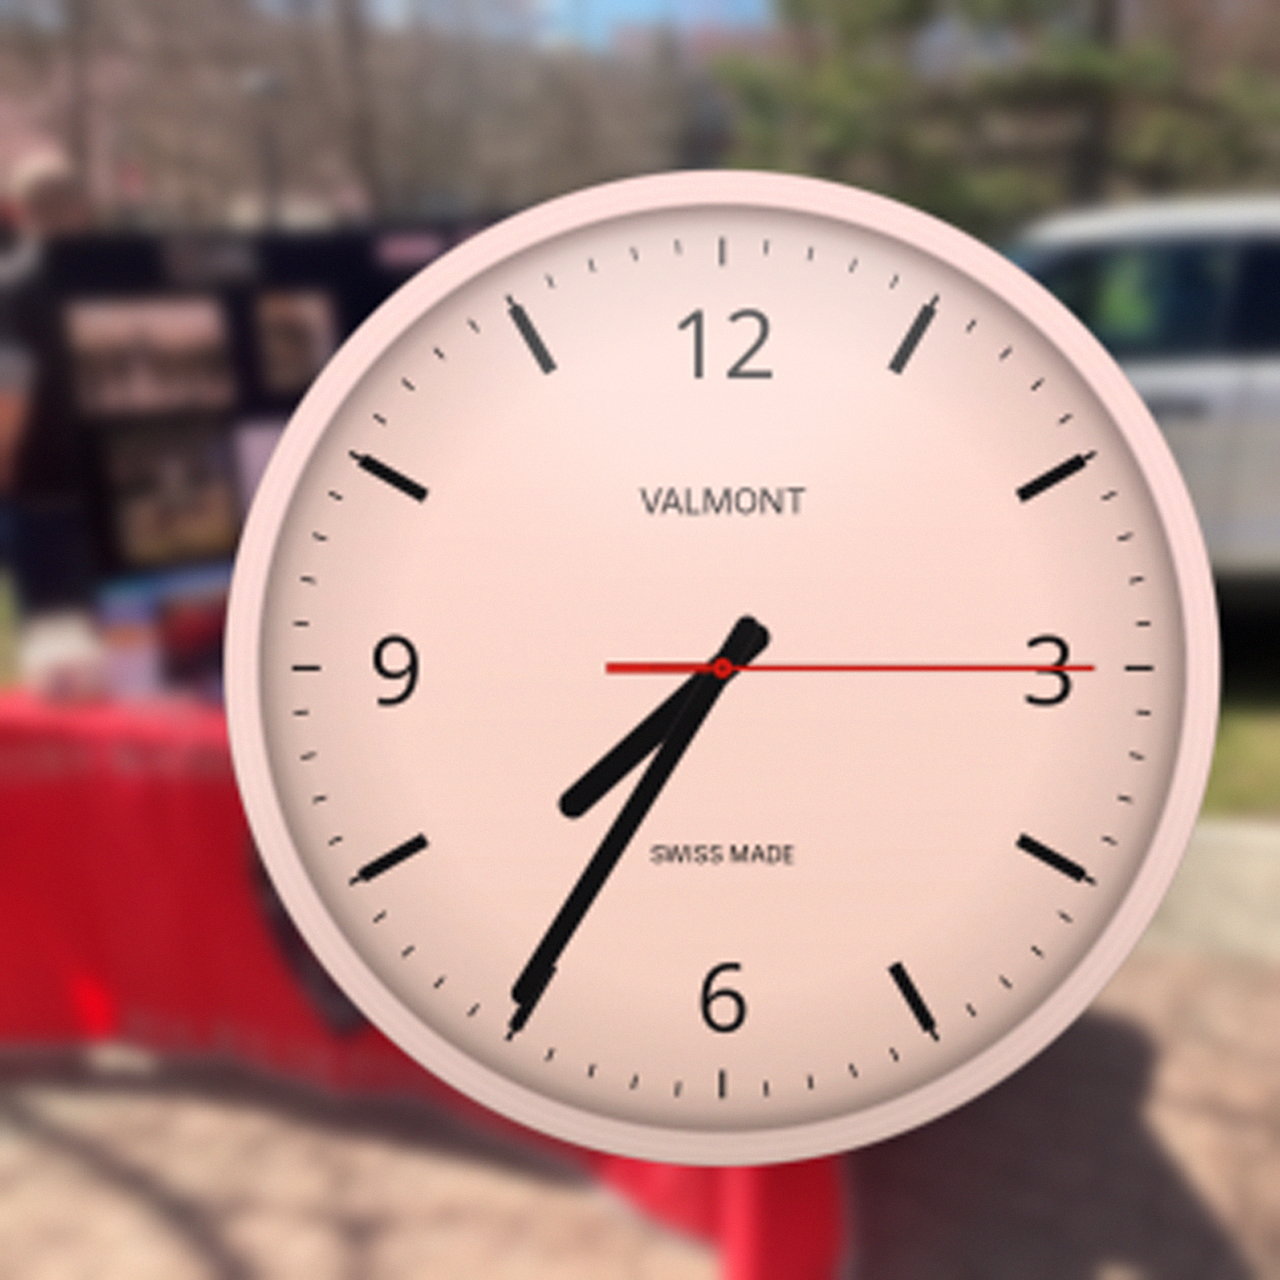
7:35:15
